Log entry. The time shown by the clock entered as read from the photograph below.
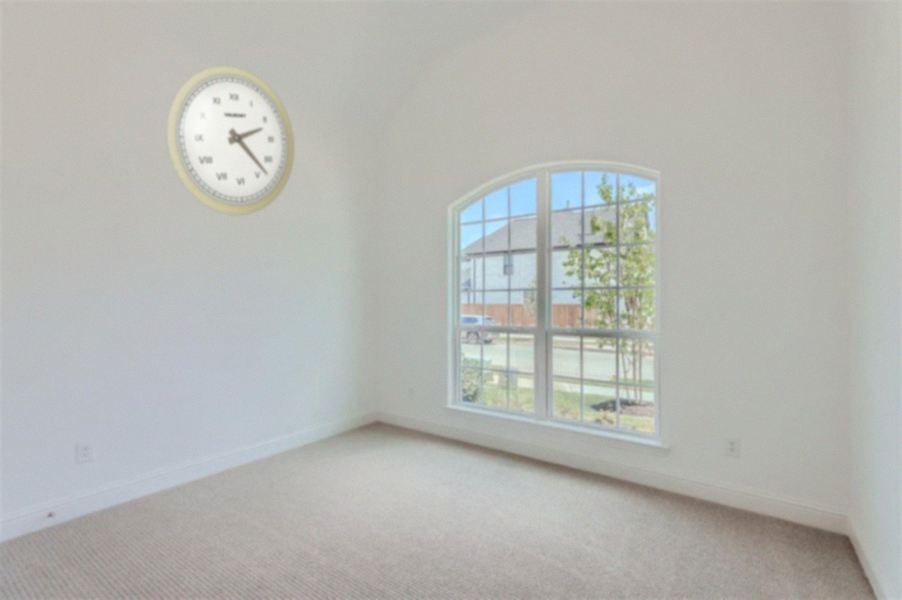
2:23
